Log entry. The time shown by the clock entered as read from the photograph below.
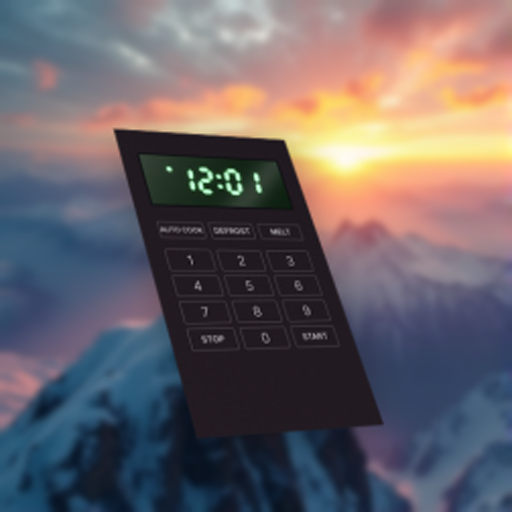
12:01
